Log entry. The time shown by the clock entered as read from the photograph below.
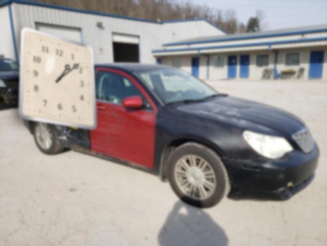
1:08
